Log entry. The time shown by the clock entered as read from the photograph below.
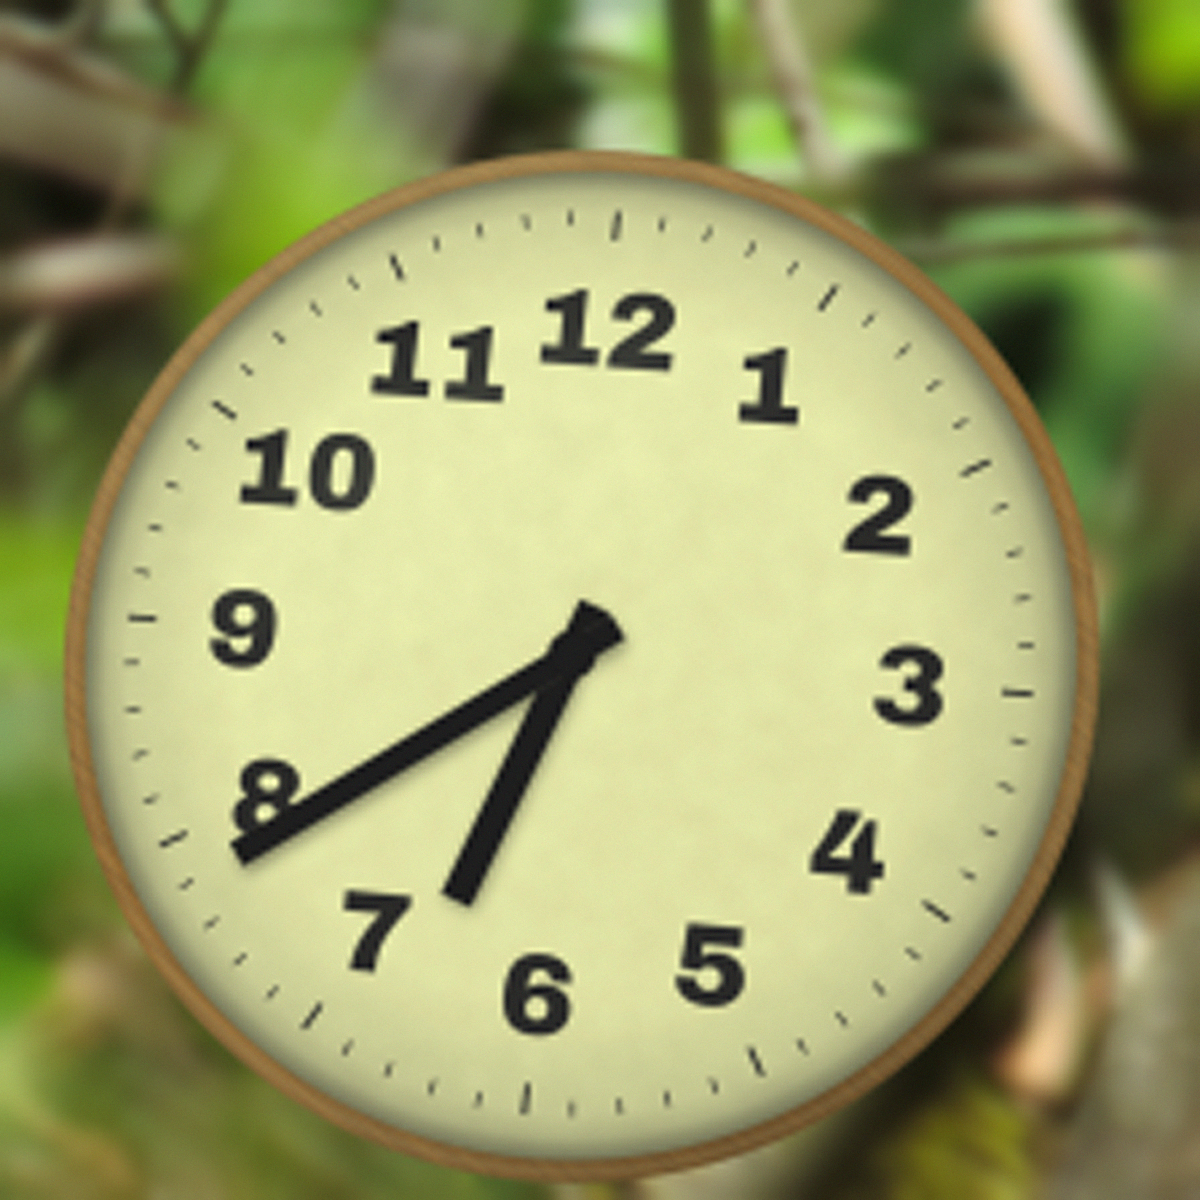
6:39
